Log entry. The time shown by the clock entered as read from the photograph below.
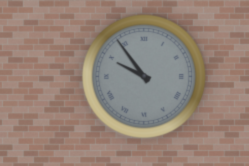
9:54
